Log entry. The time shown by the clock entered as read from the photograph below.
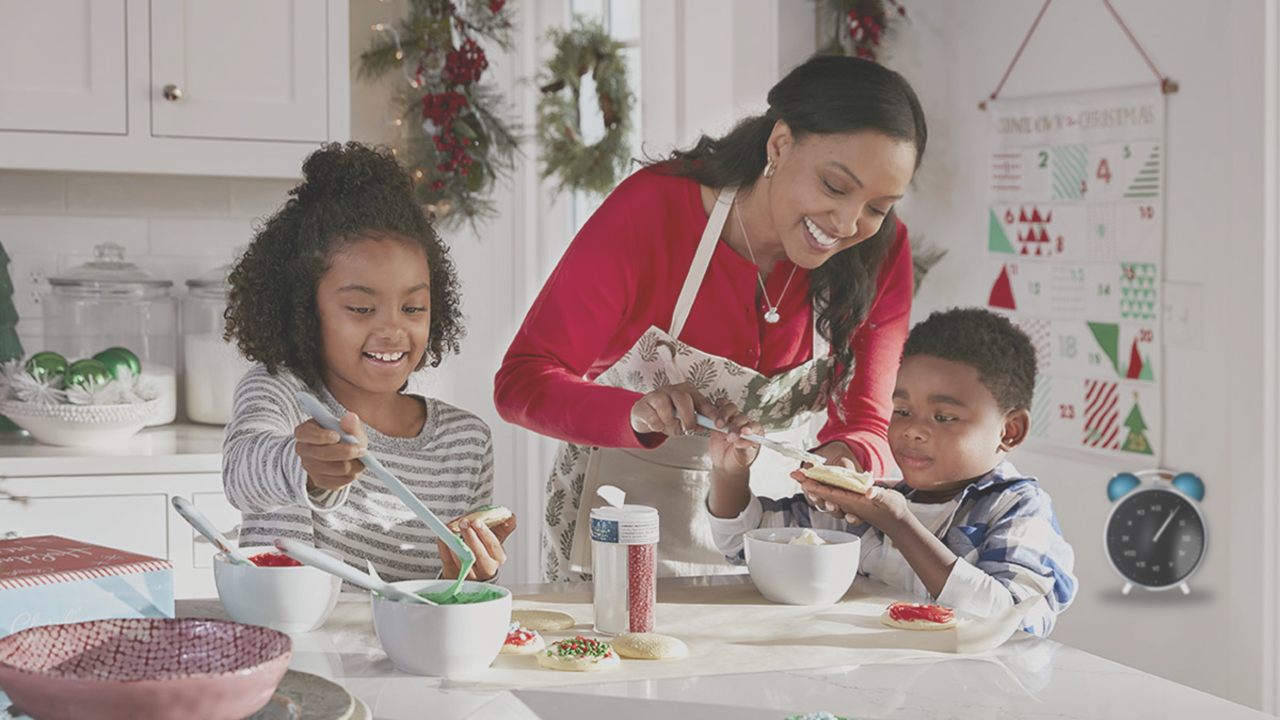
1:06
